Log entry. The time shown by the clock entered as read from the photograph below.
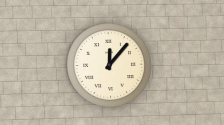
12:07
